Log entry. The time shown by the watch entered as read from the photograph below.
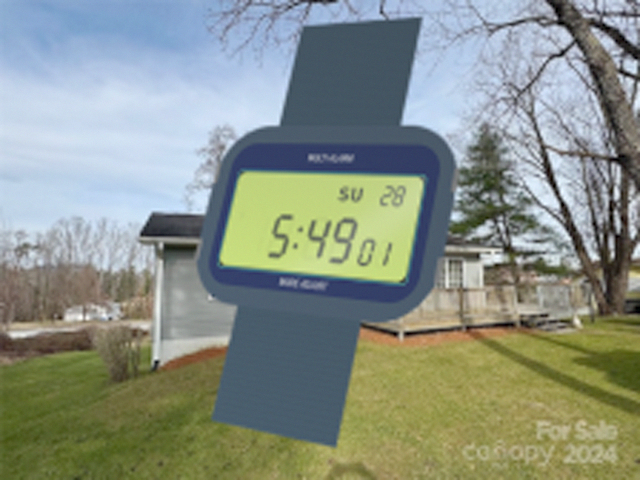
5:49:01
